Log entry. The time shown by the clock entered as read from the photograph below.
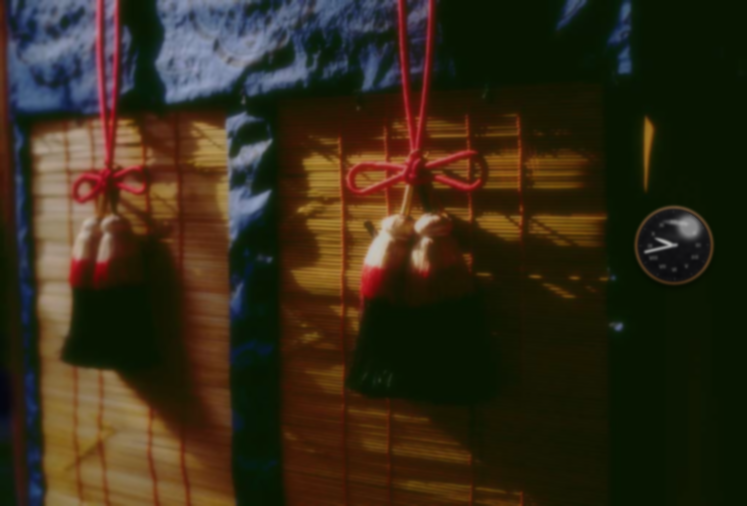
9:43
